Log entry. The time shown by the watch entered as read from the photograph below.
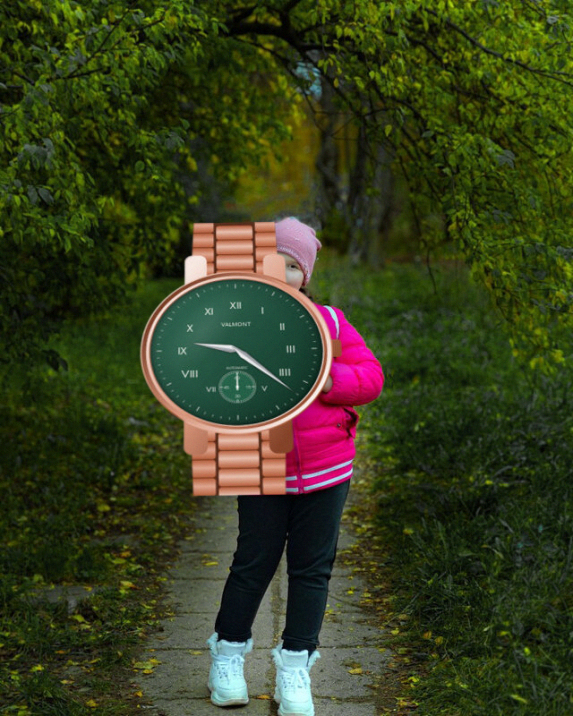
9:22
